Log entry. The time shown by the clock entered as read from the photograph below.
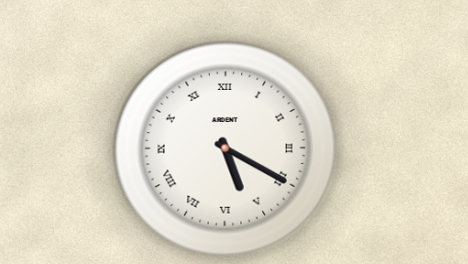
5:20
